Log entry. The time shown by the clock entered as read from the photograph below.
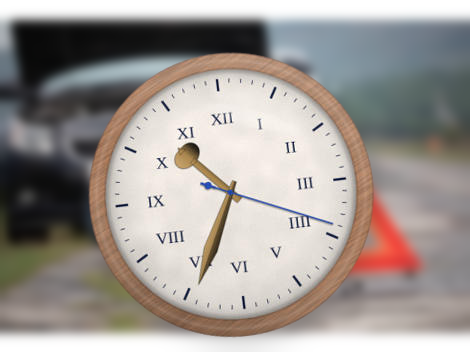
10:34:19
